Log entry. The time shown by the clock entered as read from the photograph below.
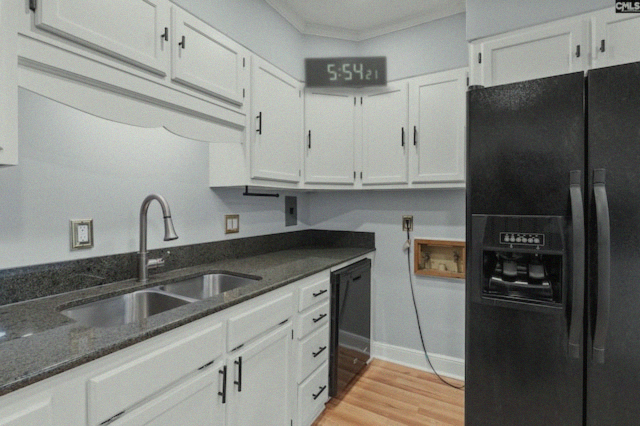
5:54
